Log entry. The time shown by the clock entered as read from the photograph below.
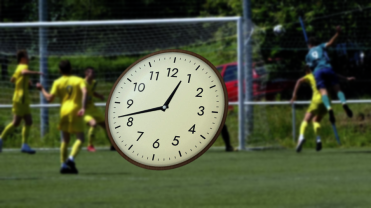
12:42
